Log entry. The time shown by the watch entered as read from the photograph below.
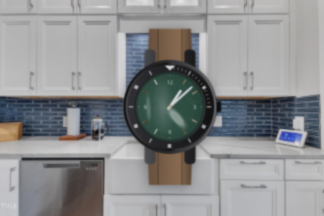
1:08
